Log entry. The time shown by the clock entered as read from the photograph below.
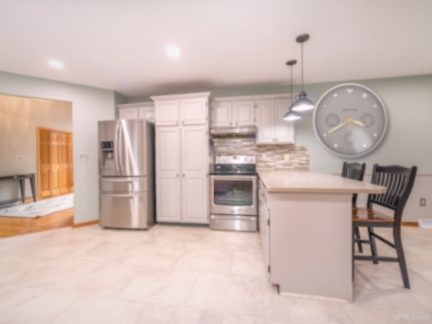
3:40
